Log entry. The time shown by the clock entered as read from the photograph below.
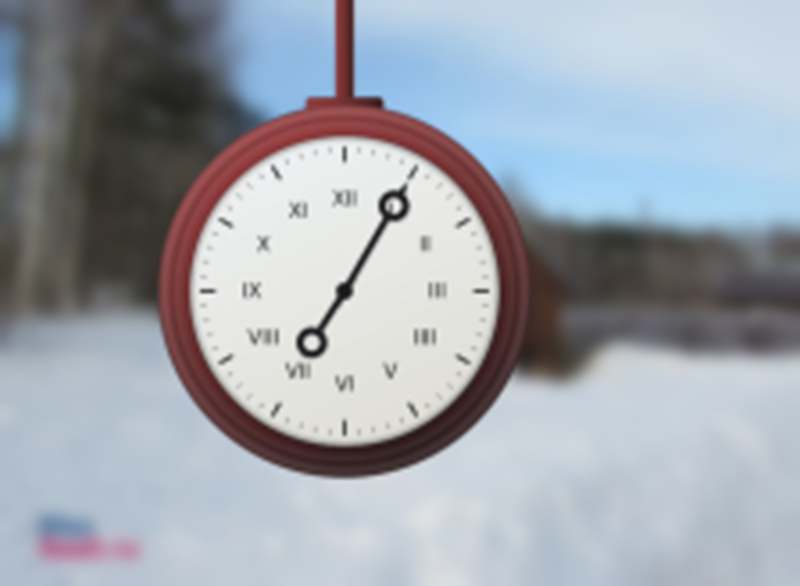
7:05
